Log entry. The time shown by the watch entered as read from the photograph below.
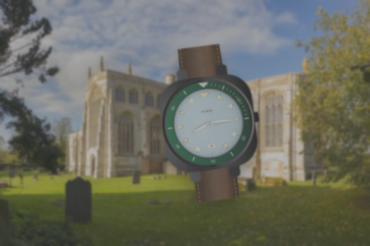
8:15
